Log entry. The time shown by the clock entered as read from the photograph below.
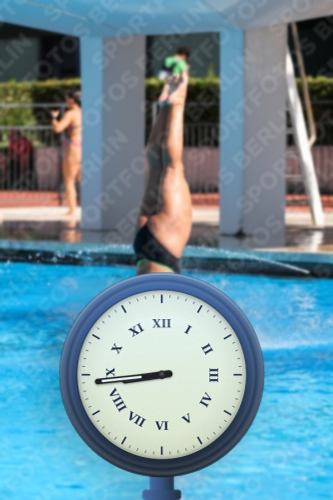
8:44
